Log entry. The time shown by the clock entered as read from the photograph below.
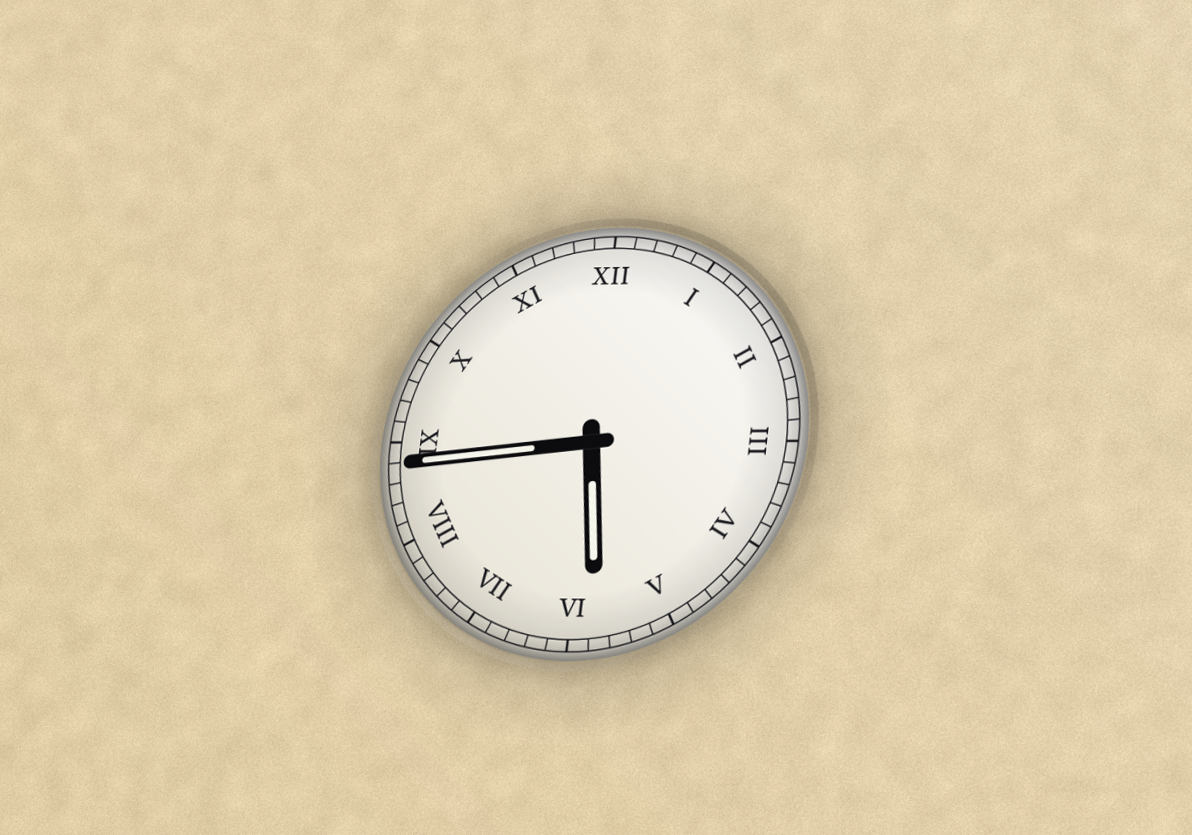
5:44
